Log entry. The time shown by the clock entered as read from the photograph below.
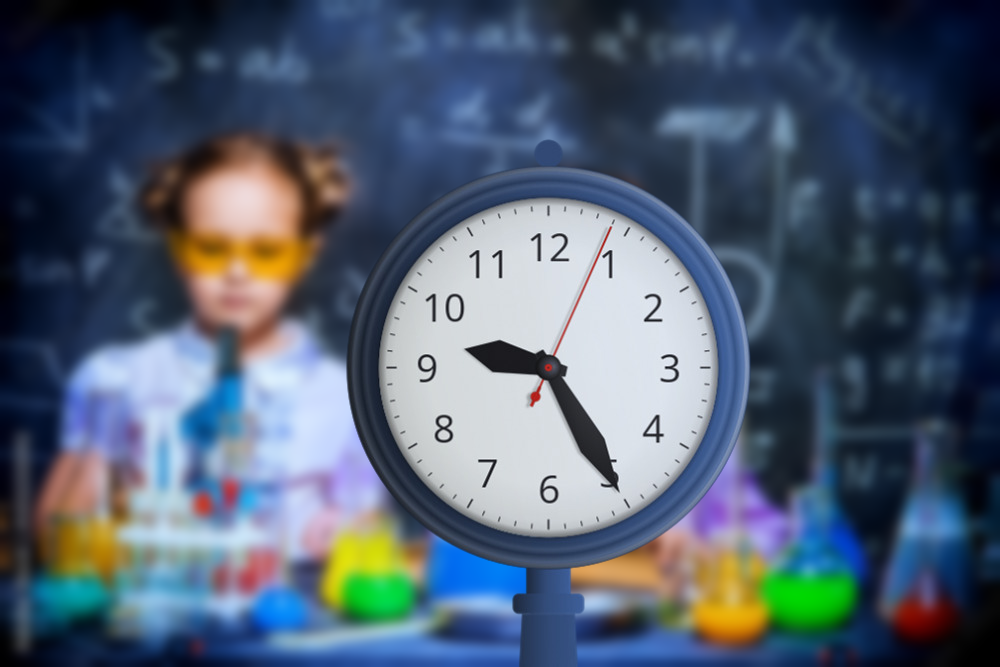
9:25:04
